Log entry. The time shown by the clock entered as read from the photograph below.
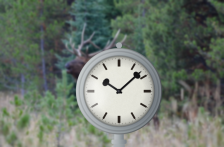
10:08
